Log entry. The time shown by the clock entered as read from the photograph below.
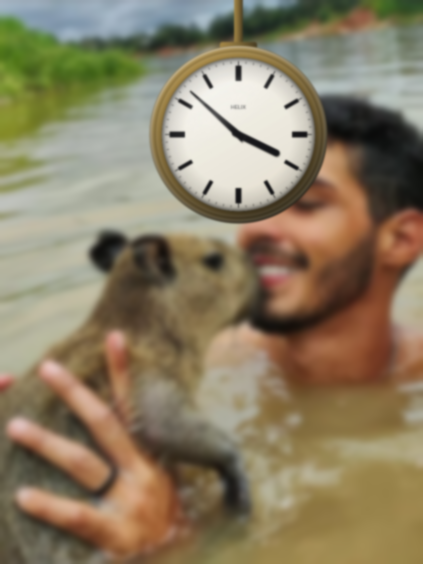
3:52
